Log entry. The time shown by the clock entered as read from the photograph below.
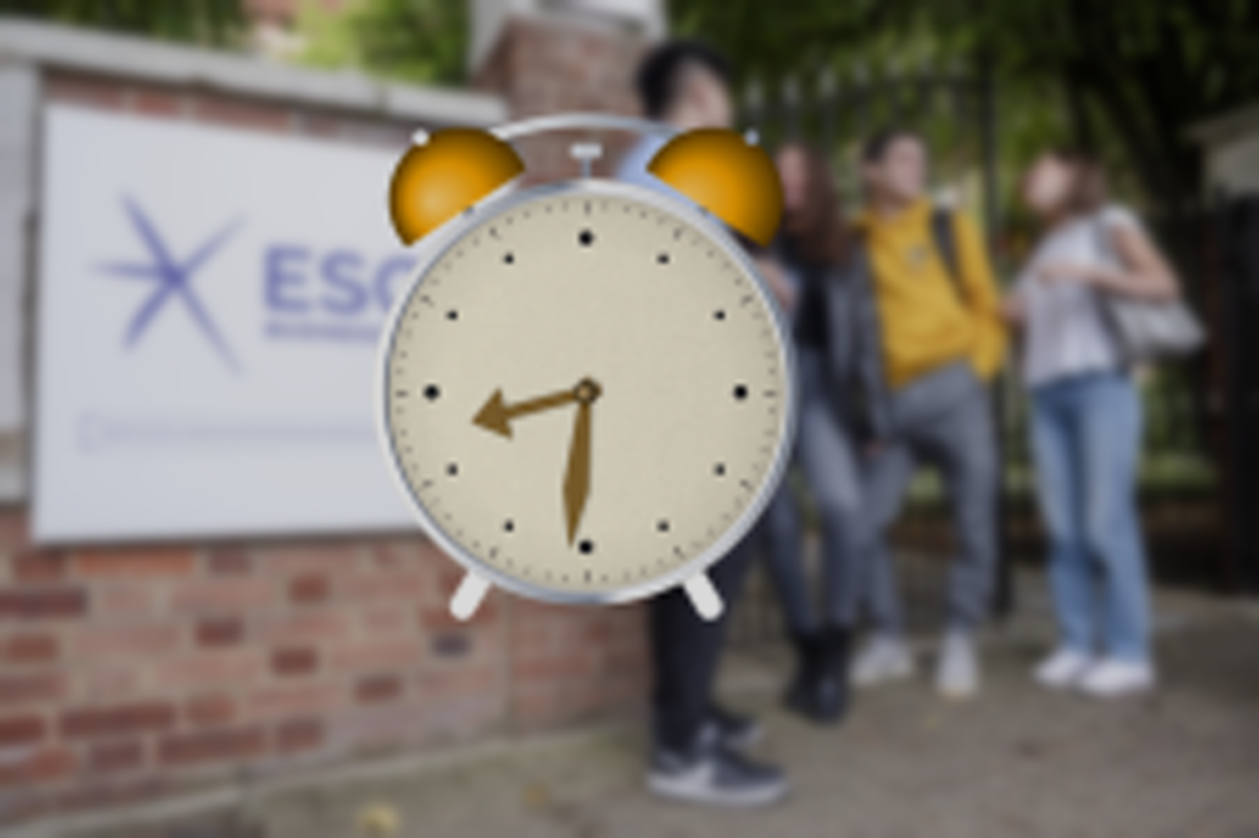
8:31
